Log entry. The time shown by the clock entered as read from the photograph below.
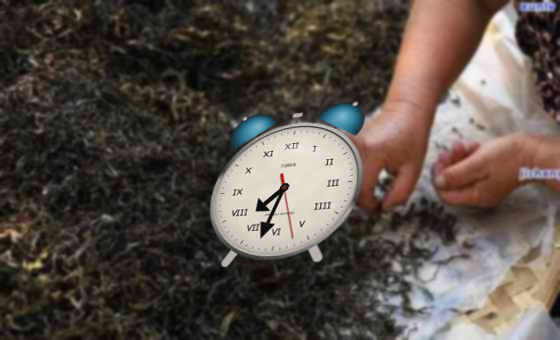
7:32:27
